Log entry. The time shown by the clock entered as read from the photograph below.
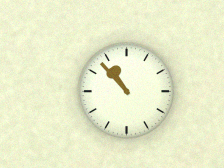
10:53
